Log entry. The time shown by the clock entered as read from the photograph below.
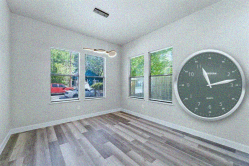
11:13
